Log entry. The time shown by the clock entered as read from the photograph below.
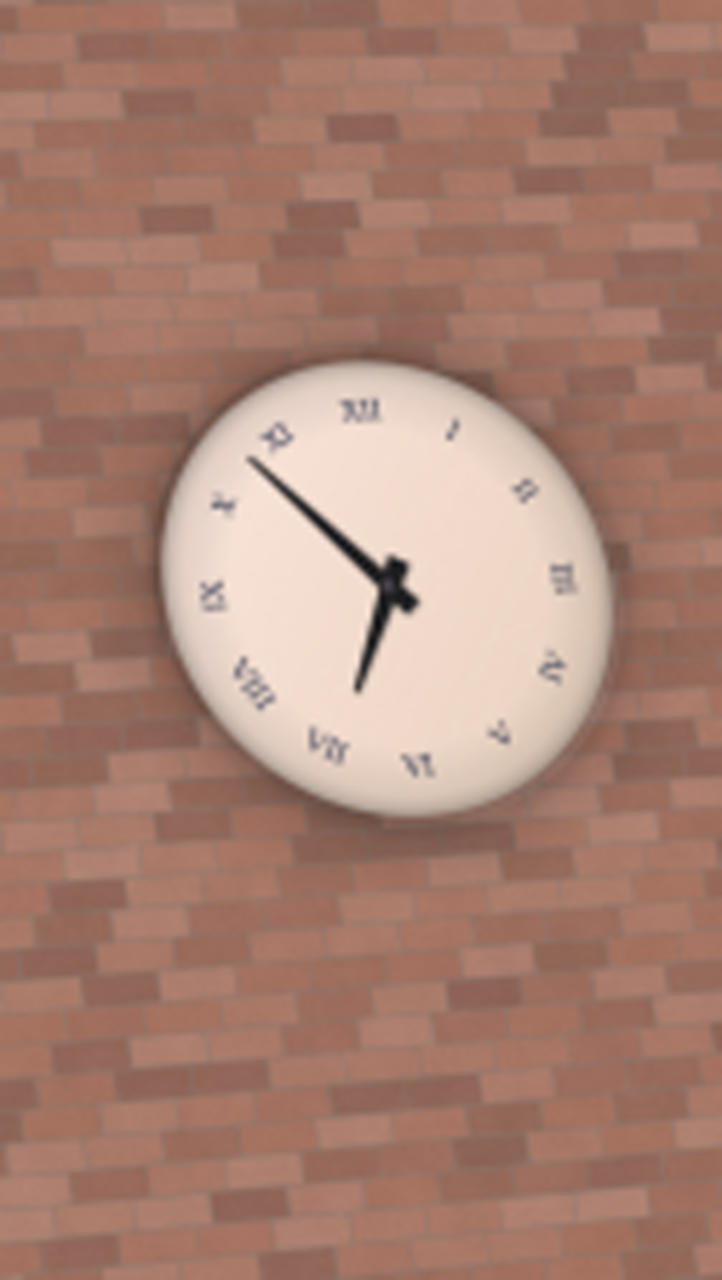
6:53
